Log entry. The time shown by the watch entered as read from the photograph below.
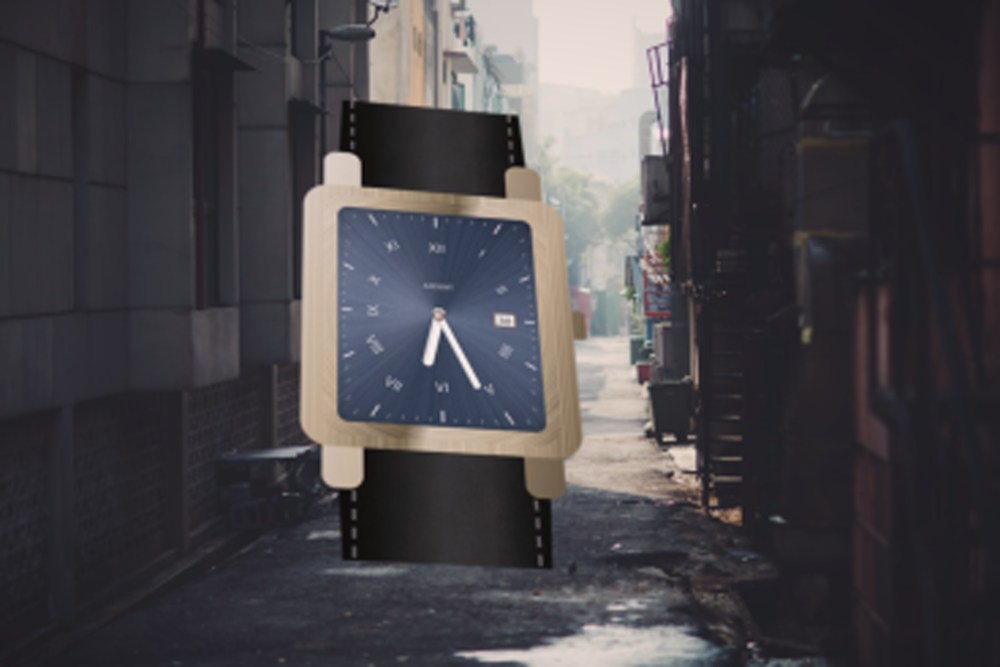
6:26
